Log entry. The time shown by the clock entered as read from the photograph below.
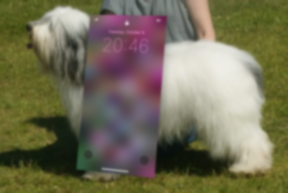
20:46
